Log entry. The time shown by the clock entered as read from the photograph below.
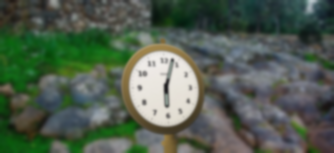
6:03
